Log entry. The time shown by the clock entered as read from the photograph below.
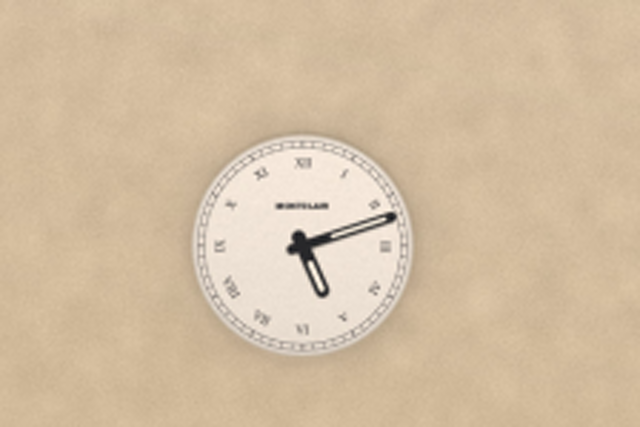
5:12
